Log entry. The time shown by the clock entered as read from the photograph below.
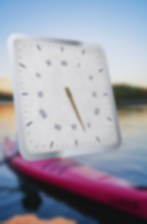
5:27
